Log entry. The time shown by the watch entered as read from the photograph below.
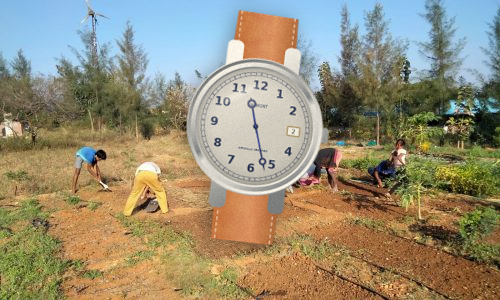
11:27
